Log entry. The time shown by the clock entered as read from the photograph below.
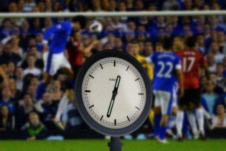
12:33
